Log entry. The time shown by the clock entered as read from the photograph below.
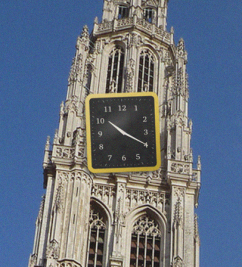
10:20
